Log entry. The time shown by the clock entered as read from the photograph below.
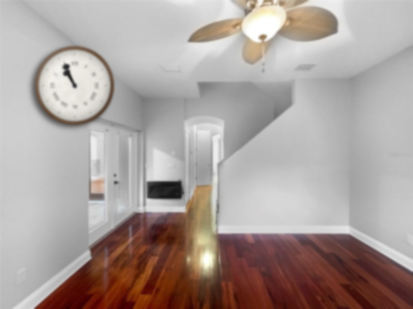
10:56
